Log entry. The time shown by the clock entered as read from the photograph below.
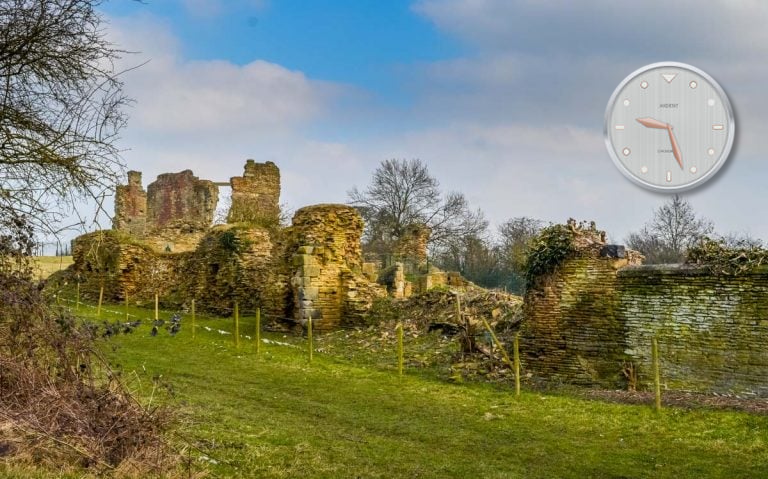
9:27
